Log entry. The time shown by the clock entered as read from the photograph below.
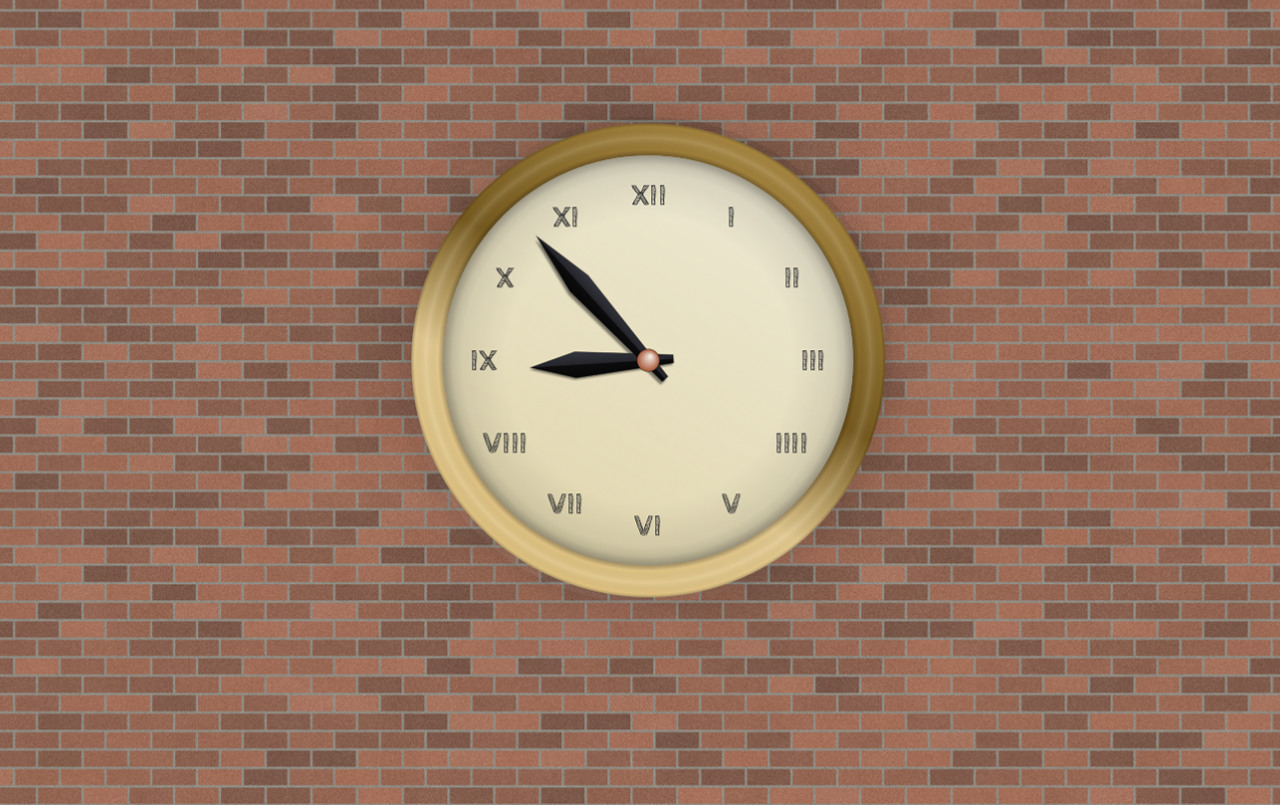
8:53
